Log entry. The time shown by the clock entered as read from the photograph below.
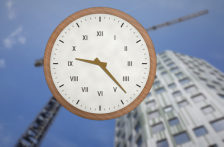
9:23
